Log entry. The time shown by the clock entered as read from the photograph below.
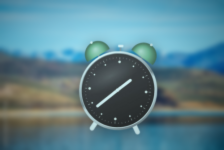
1:38
